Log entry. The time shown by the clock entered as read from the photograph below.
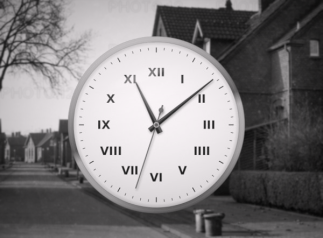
11:08:33
